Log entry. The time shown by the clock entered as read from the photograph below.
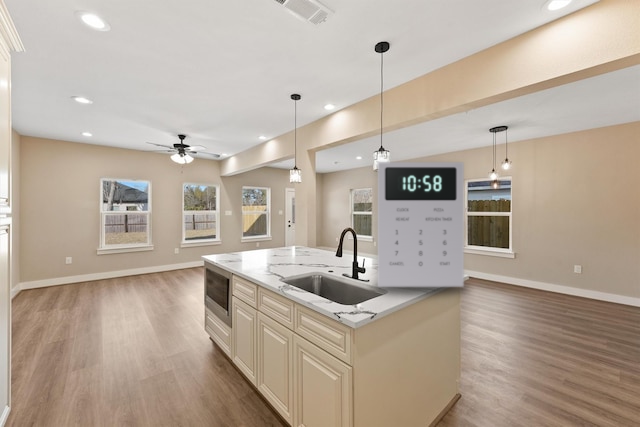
10:58
